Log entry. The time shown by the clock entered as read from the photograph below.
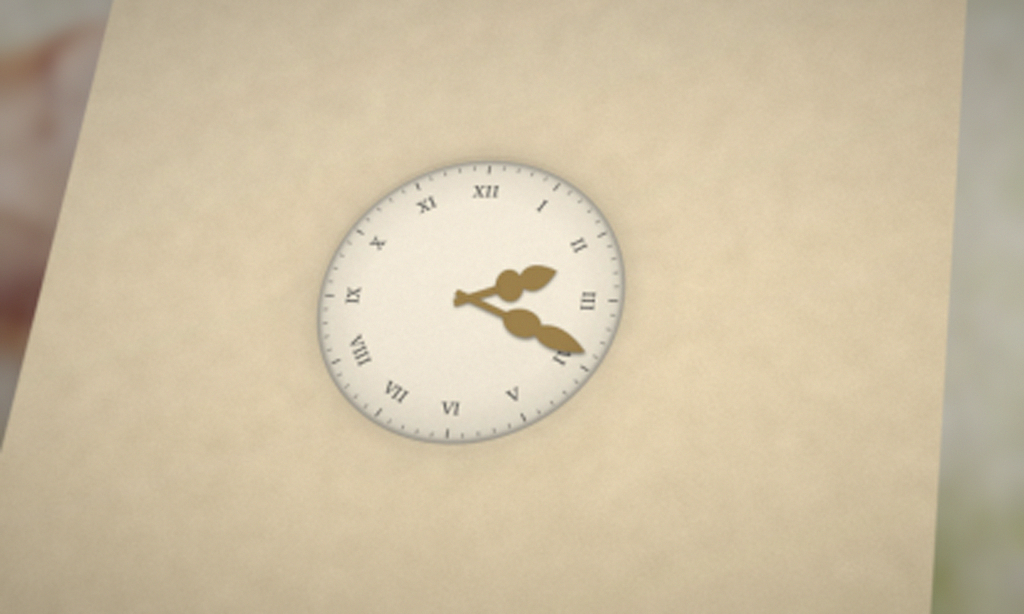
2:19
